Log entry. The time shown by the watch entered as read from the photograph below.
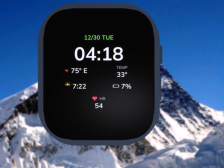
4:18
